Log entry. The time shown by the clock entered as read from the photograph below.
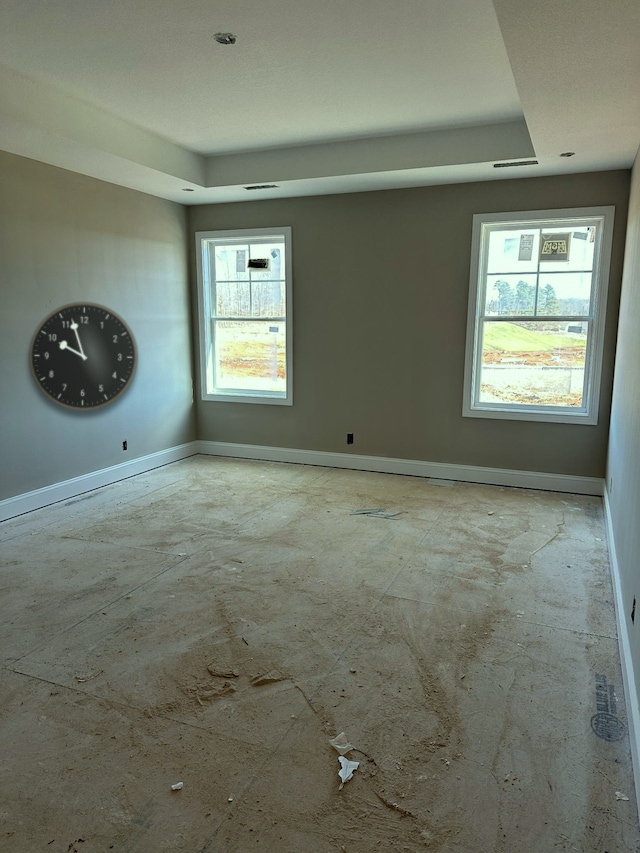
9:57
